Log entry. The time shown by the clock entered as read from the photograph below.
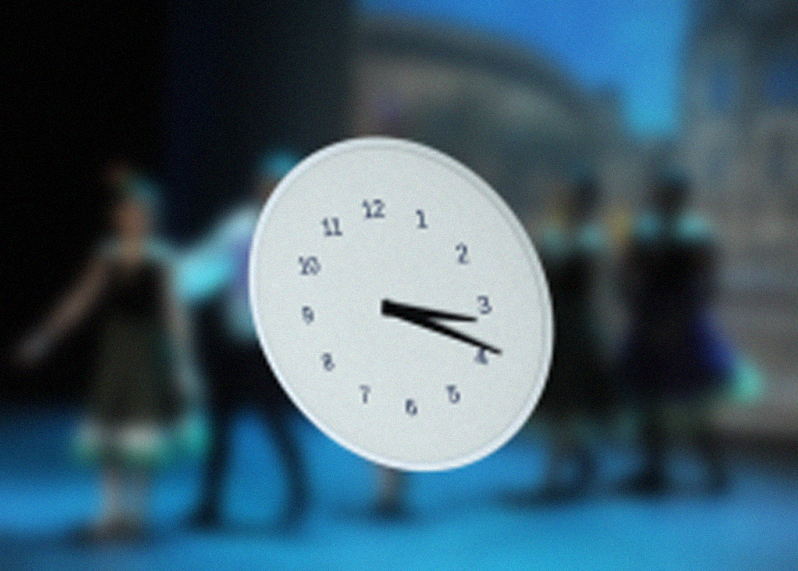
3:19
